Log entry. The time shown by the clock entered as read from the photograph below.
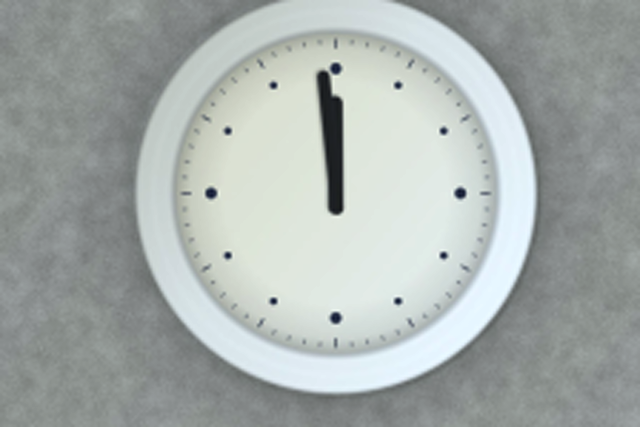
11:59
